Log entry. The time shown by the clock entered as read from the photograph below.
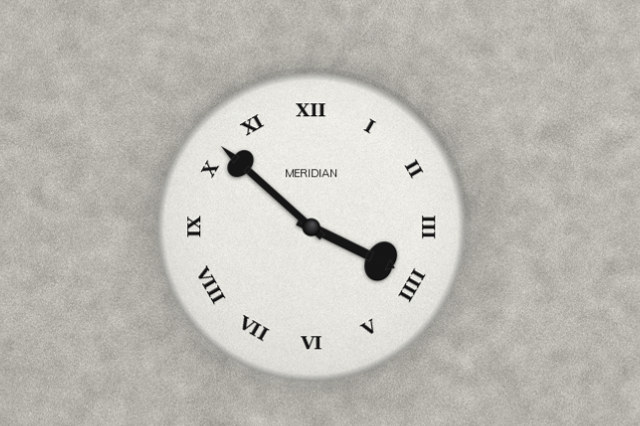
3:52
